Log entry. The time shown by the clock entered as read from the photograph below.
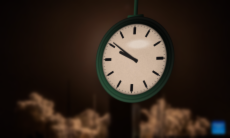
9:51
